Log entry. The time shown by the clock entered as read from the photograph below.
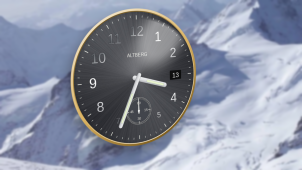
3:34
